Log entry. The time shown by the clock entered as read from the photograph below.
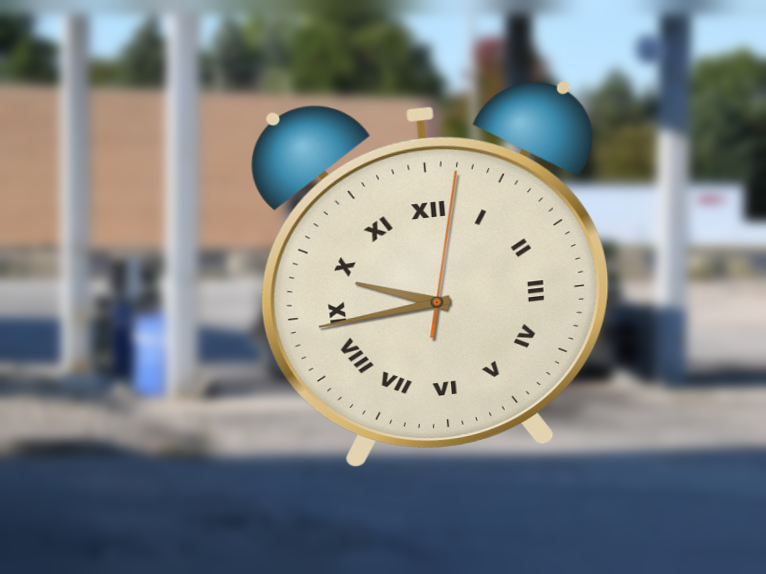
9:44:02
